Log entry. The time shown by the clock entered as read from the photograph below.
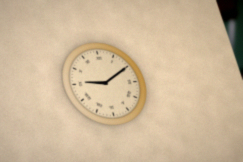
9:10
